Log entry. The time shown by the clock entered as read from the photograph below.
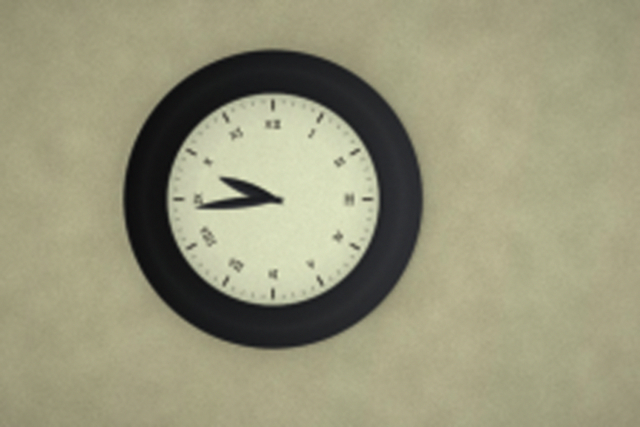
9:44
